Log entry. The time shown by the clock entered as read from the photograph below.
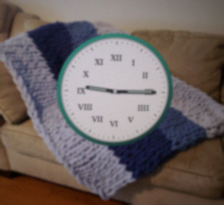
9:15
